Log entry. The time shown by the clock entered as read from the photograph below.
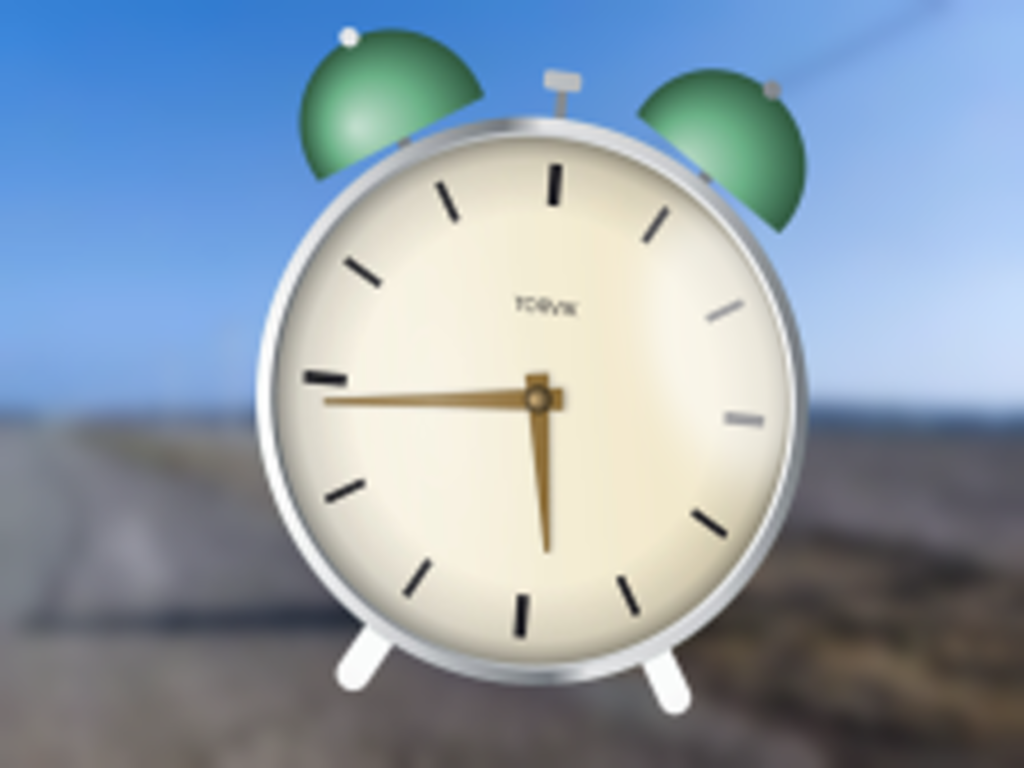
5:44
